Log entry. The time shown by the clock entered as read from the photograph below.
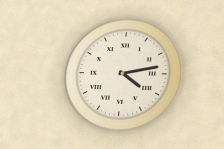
4:13
